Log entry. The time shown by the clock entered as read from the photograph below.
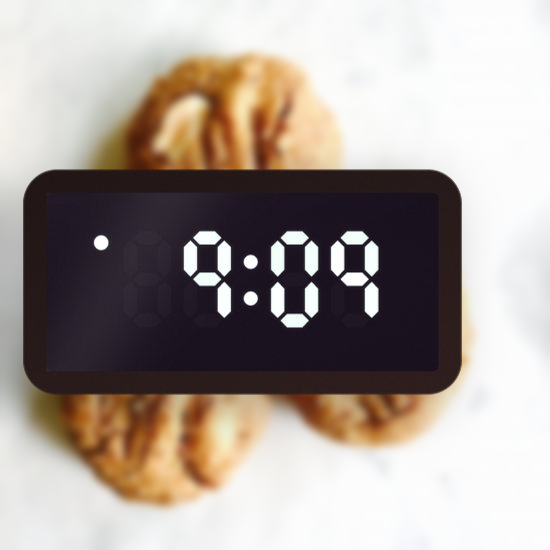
9:09
